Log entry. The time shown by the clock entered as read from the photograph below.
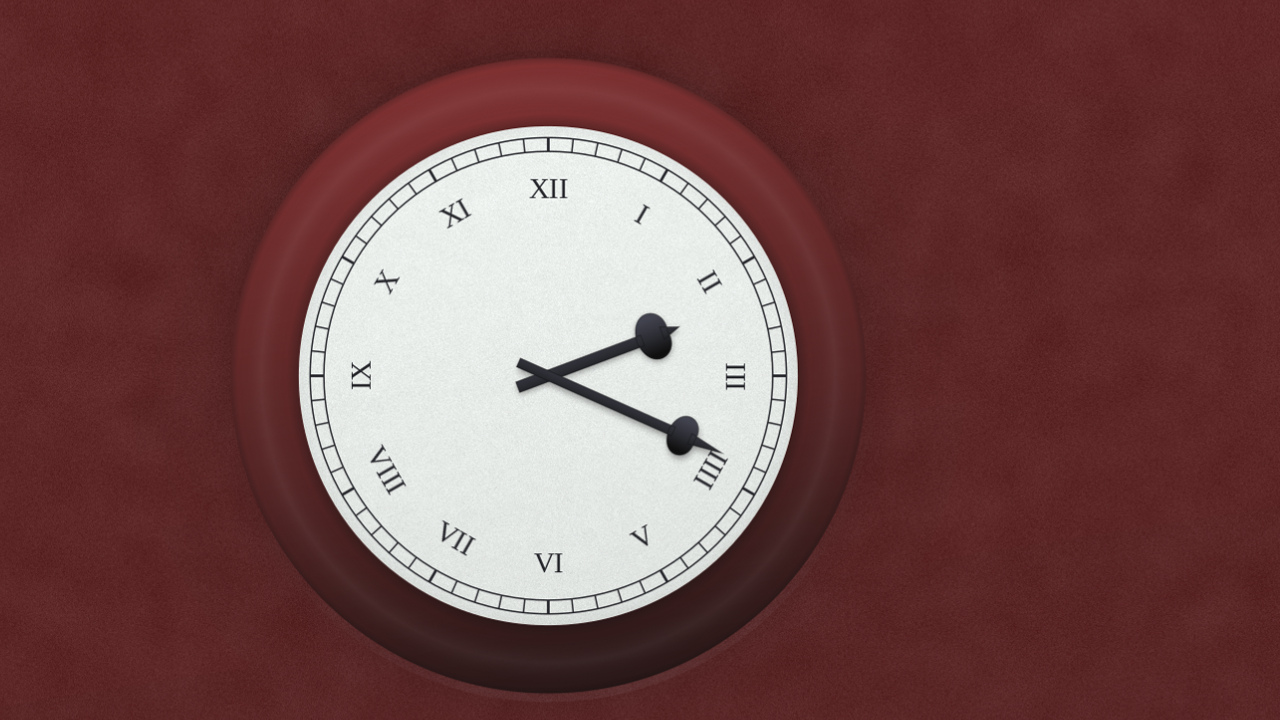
2:19
